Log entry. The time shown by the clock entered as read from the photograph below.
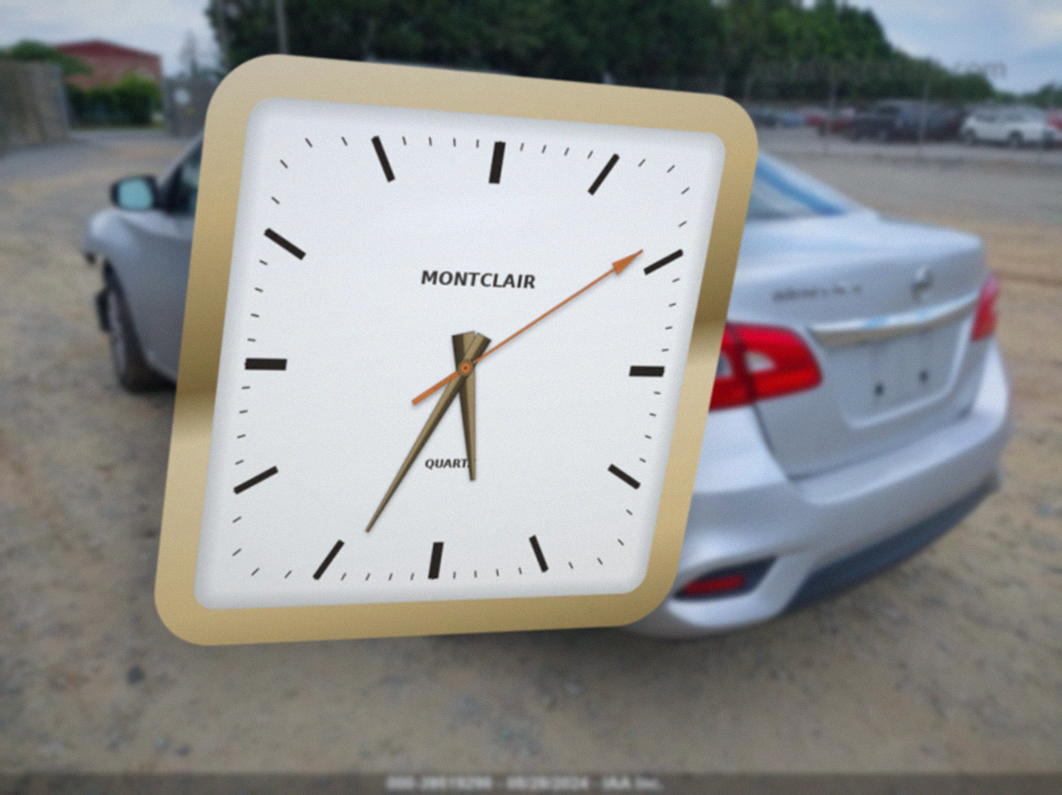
5:34:09
